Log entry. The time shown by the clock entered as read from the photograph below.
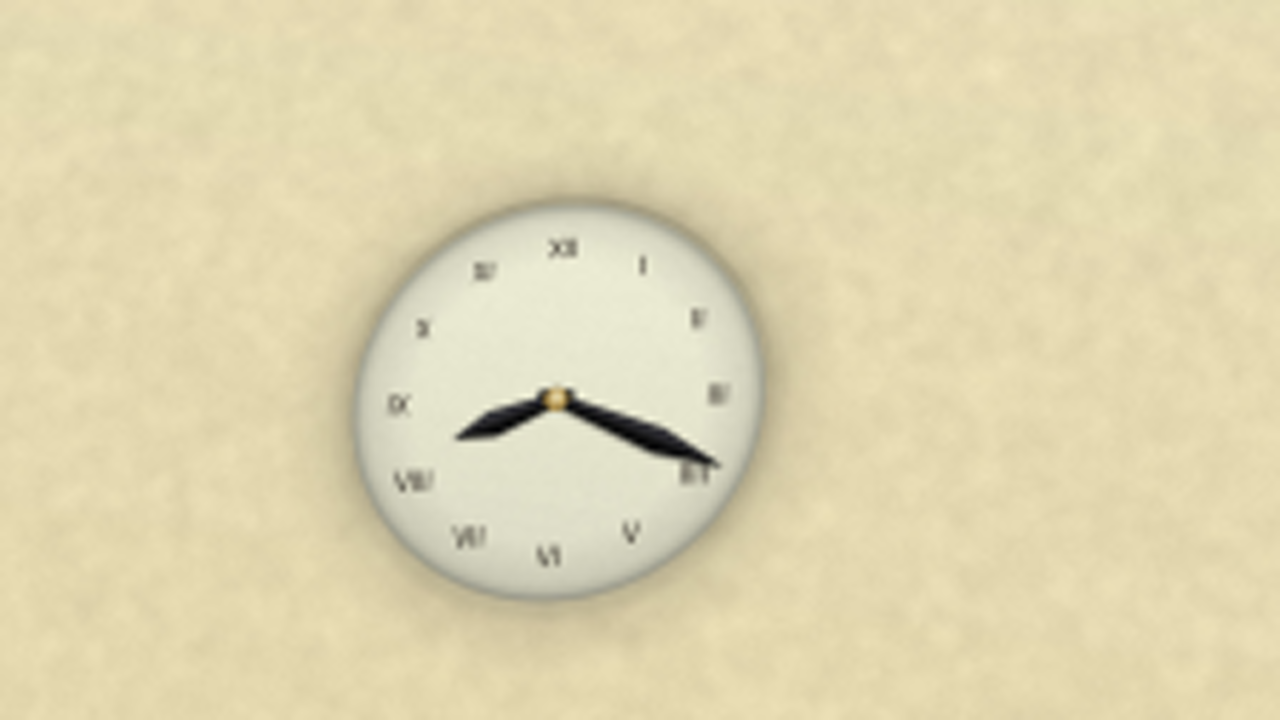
8:19
